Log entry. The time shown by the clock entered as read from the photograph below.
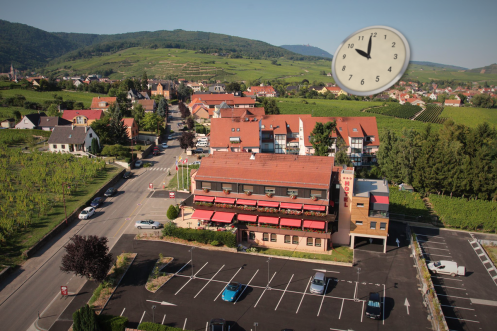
9:59
